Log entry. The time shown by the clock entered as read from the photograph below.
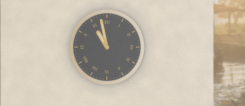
10:58
